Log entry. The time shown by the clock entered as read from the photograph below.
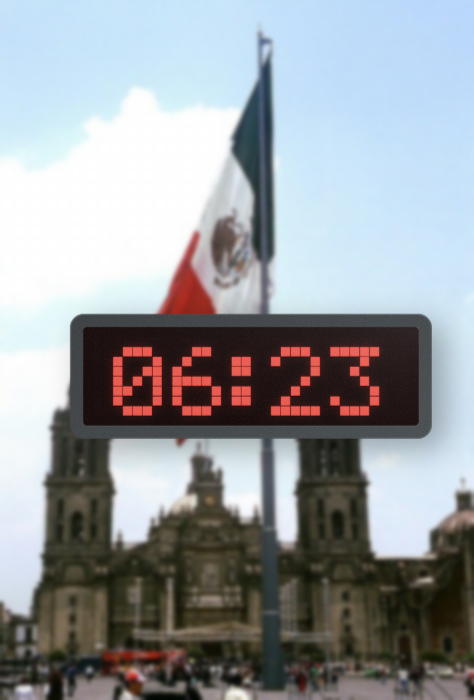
6:23
